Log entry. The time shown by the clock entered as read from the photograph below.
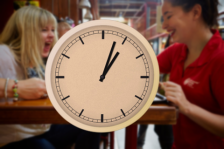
1:03
